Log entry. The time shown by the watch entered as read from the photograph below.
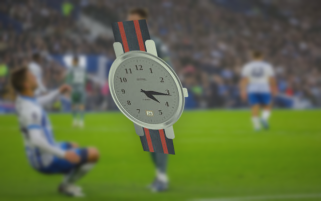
4:16
